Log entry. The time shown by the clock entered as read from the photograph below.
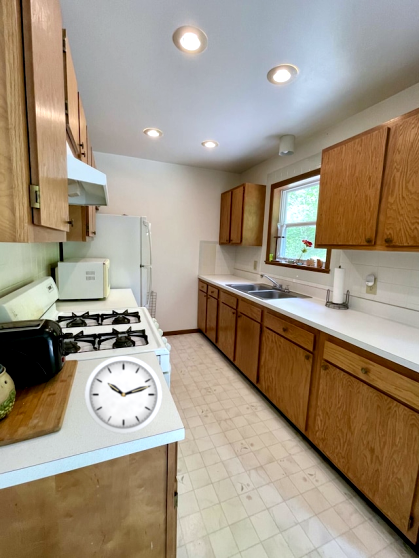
10:12
